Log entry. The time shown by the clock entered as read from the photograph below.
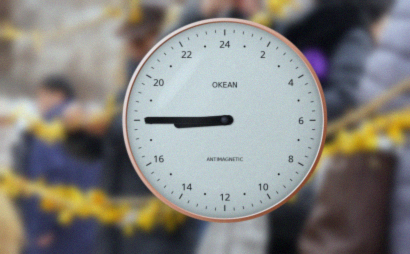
17:45
